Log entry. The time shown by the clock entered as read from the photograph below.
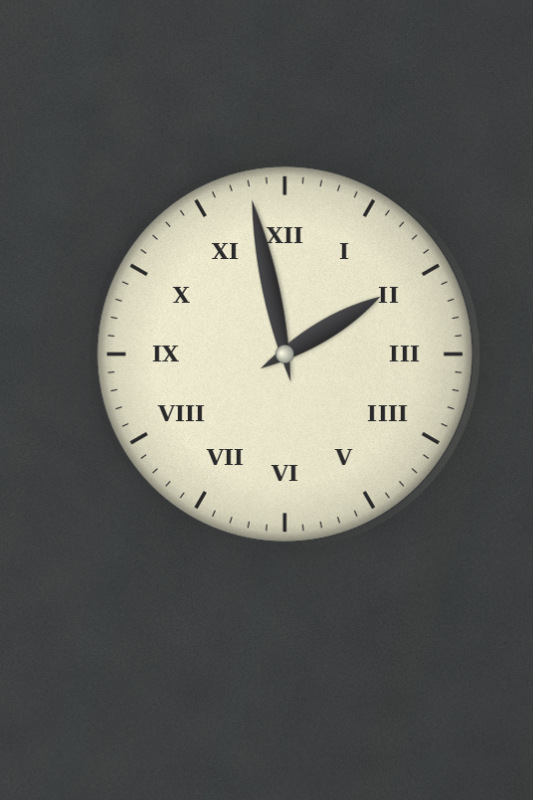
1:58
